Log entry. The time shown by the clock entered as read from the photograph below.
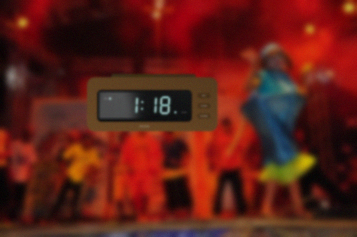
1:18
